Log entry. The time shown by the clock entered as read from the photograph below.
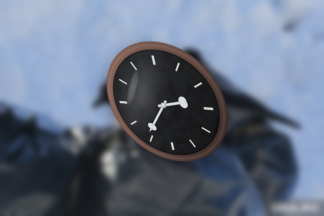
2:36
